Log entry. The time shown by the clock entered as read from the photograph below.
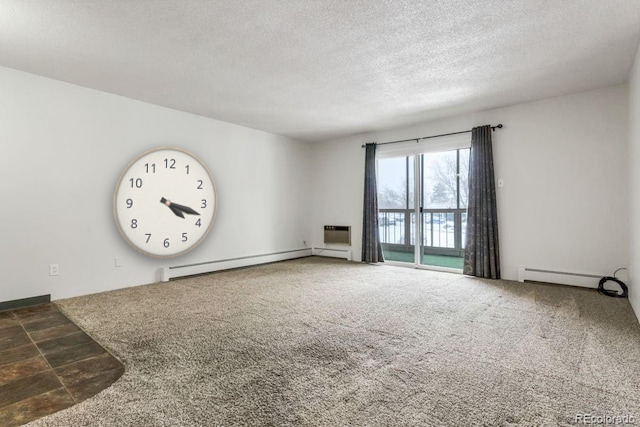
4:18
